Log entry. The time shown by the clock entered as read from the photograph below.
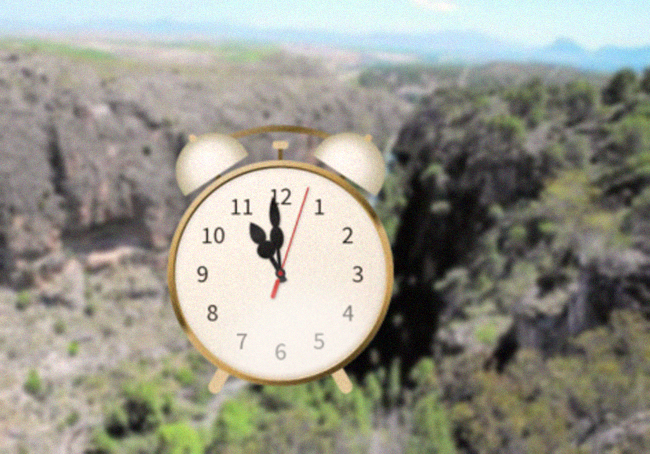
10:59:03
